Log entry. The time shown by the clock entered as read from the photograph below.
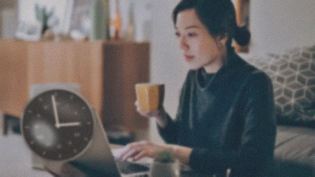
2:59
